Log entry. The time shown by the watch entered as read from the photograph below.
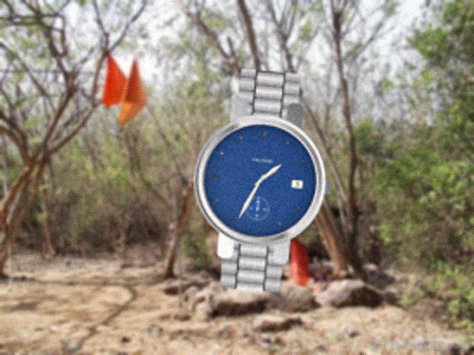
1:34
